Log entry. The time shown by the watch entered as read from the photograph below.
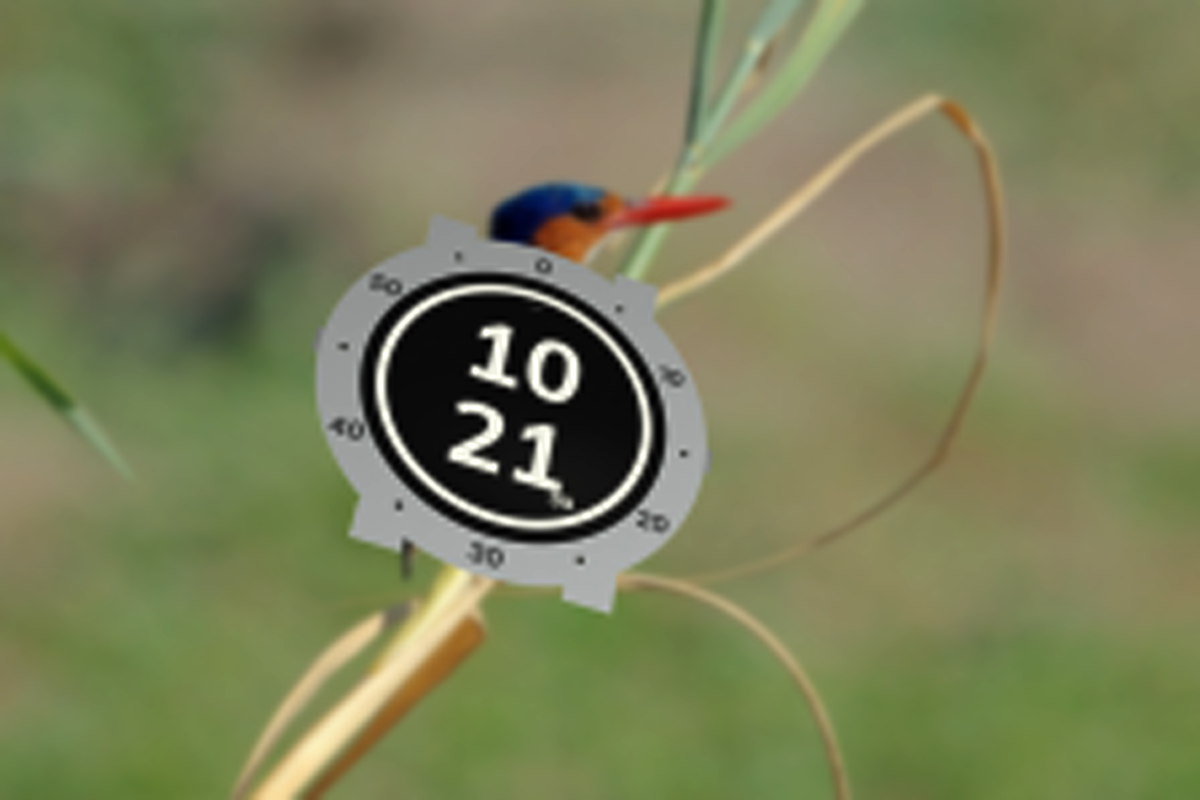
10:21
